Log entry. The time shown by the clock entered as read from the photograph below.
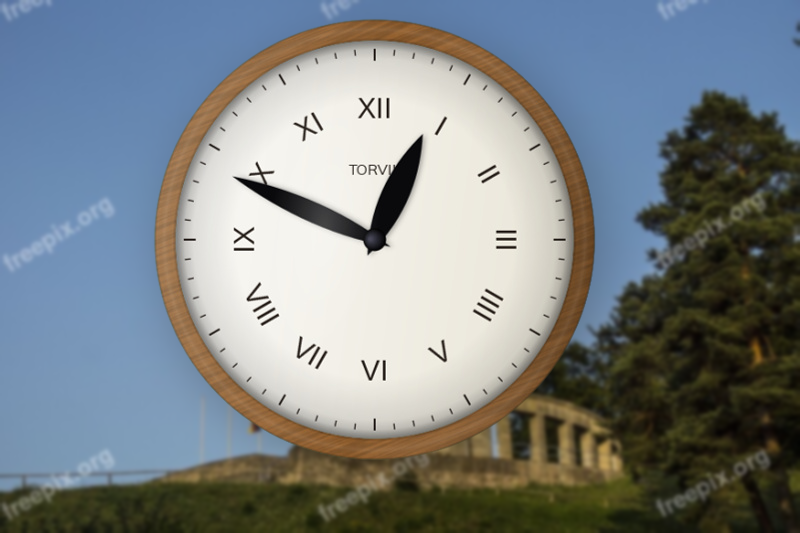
12:49
